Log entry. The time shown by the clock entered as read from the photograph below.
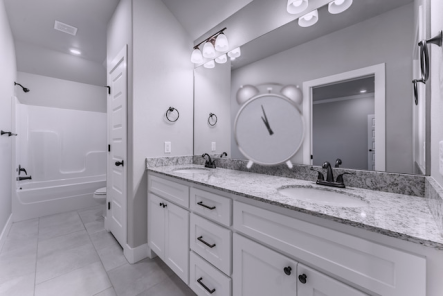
10:57
